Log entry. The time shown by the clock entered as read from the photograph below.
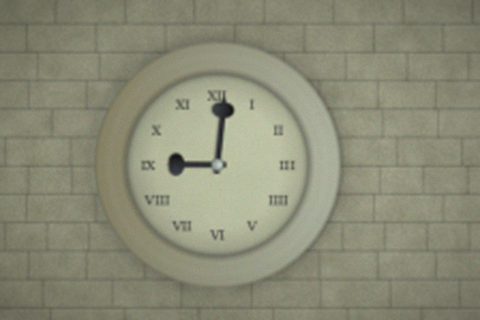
9:01
